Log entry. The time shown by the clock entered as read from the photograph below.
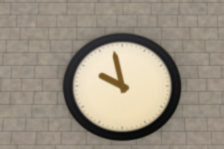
9:58
